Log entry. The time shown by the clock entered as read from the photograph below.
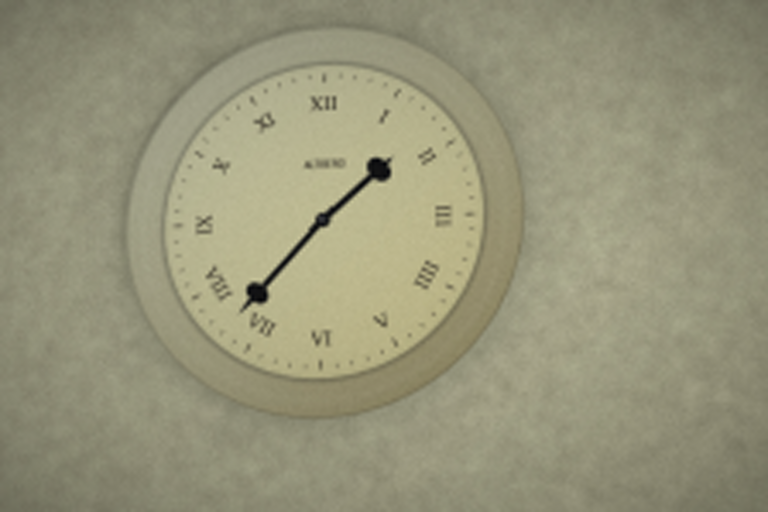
1:37
